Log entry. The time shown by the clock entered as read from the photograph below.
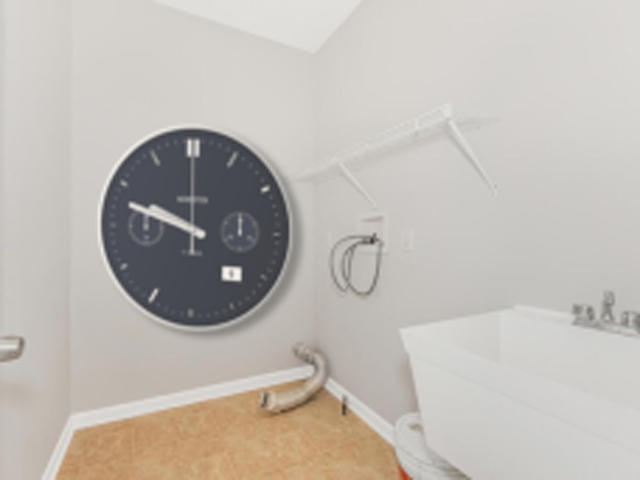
9:48
